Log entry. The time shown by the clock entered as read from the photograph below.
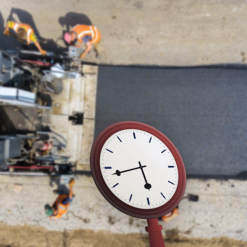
5:43
